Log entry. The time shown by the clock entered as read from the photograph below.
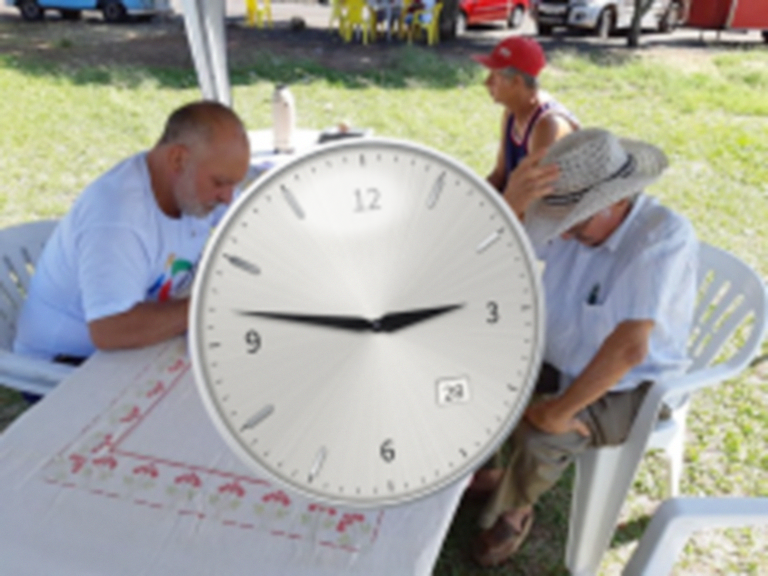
2:47
